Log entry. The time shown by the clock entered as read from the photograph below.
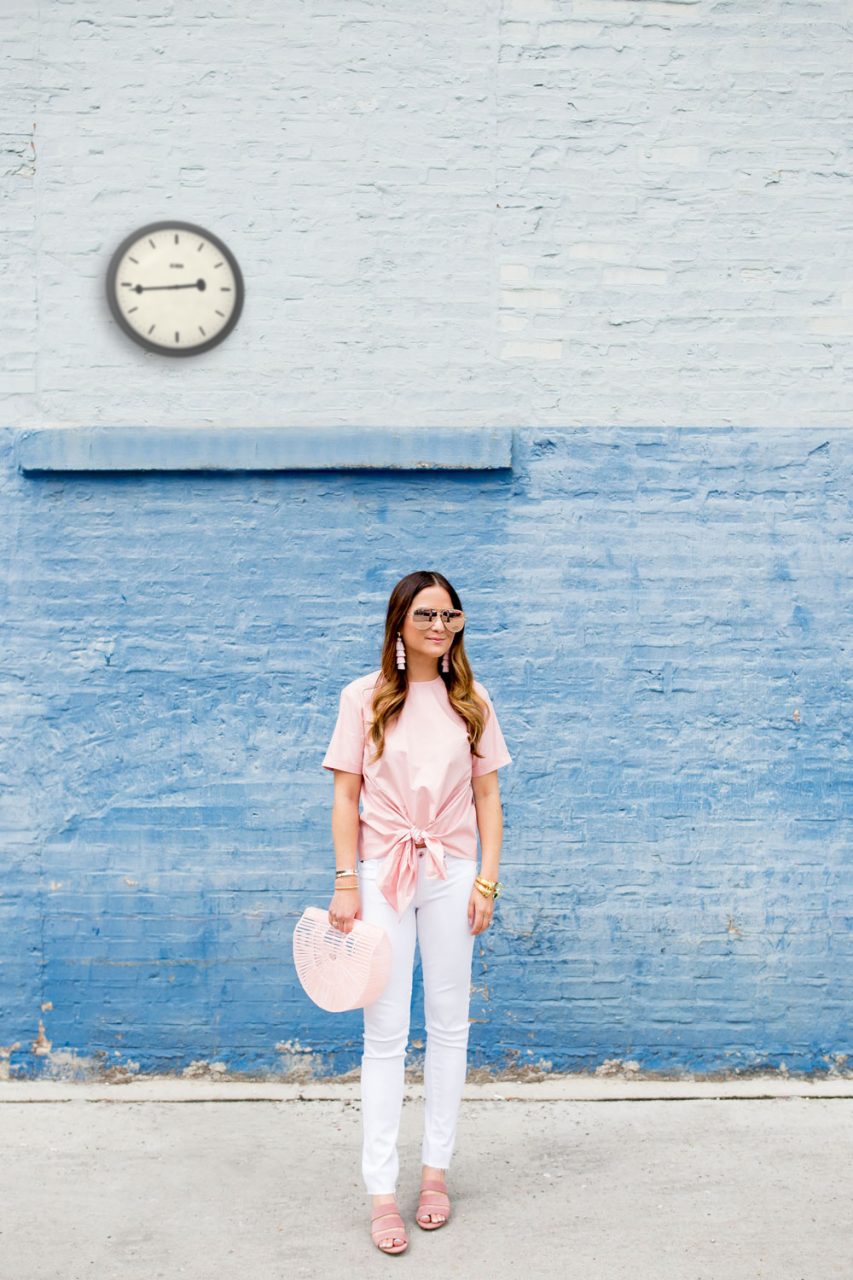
2:44
